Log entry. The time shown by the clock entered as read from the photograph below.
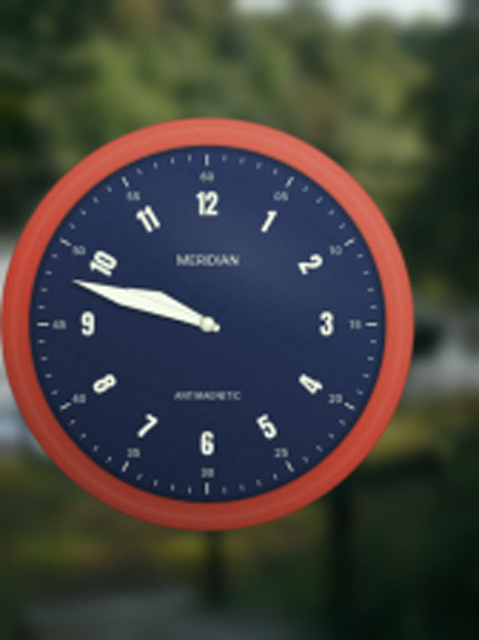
9:48
